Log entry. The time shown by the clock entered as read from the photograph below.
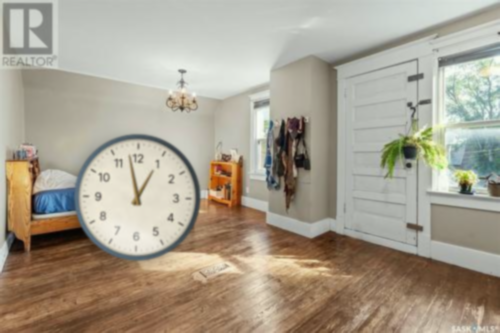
12:58
